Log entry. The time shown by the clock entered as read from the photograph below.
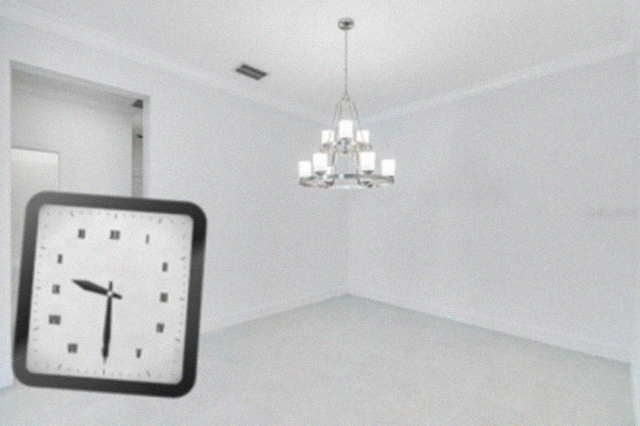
9:30
